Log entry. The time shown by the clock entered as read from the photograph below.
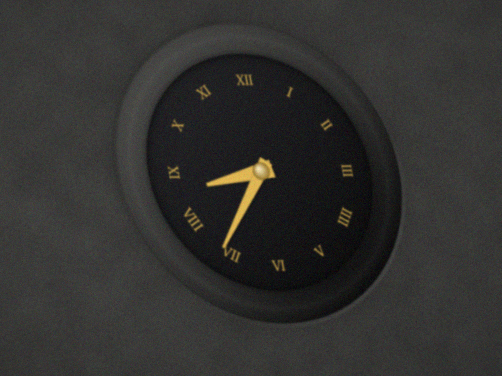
8:36
